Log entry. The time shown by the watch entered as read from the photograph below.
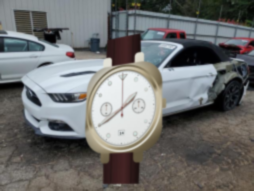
1:40
